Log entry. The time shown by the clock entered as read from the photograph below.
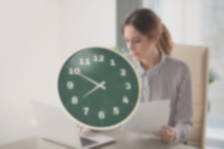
7:50
